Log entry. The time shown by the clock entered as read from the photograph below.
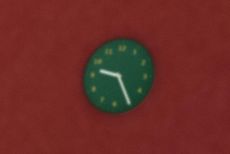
9:25
